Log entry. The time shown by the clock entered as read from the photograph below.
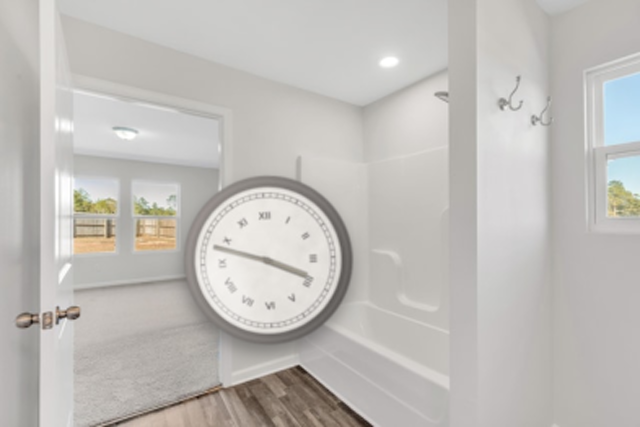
3:48
